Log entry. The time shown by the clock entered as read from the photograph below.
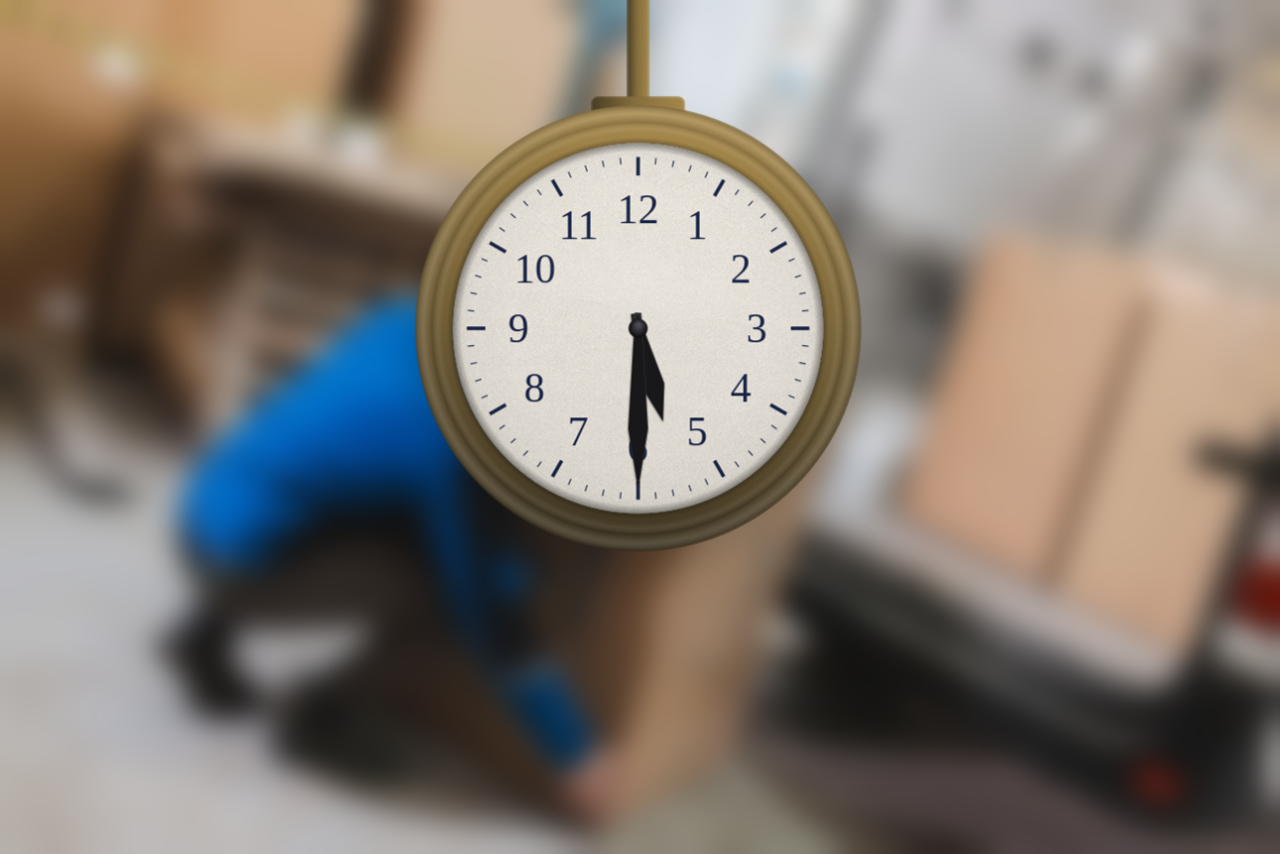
5:30
